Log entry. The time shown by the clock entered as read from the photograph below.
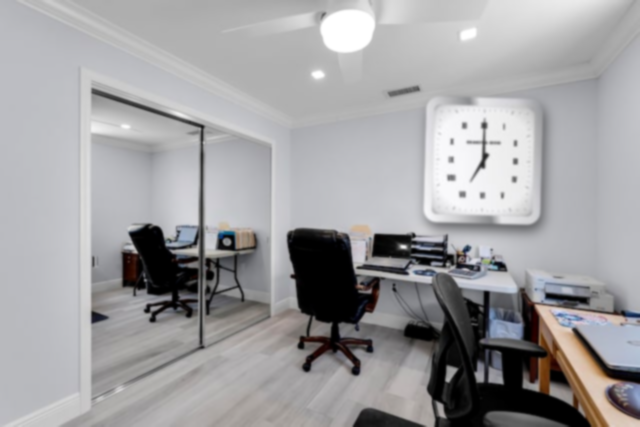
7:00
